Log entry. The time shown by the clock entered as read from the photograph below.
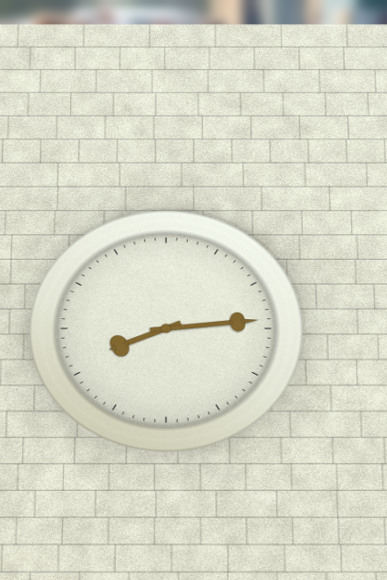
8:14
